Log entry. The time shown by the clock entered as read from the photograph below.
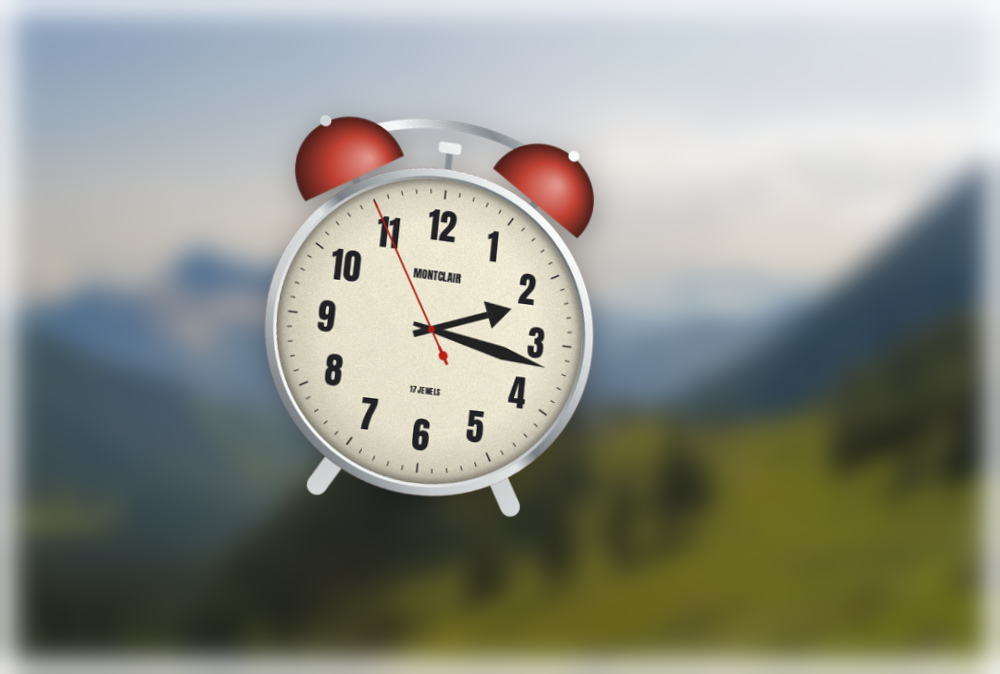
2:16:55
